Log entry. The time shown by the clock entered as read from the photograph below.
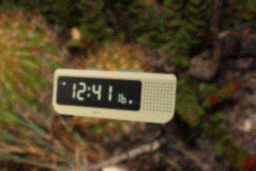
12:41
